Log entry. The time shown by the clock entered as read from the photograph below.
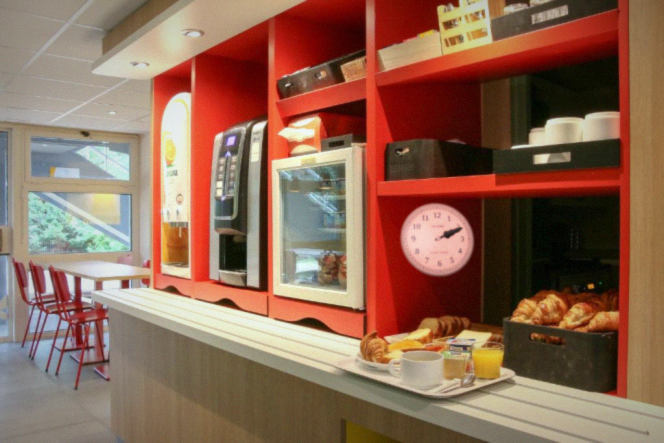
2:11
